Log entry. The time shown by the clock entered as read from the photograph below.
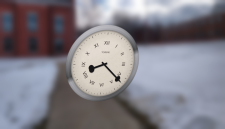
8:22
